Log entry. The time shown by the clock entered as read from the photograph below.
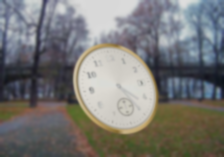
4:25
